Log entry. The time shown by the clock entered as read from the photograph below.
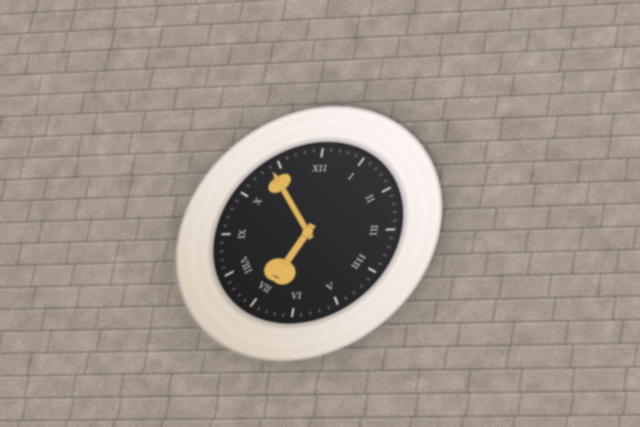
6:54
